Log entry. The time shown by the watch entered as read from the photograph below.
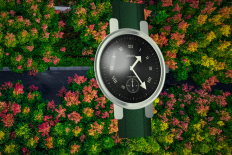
1:24
